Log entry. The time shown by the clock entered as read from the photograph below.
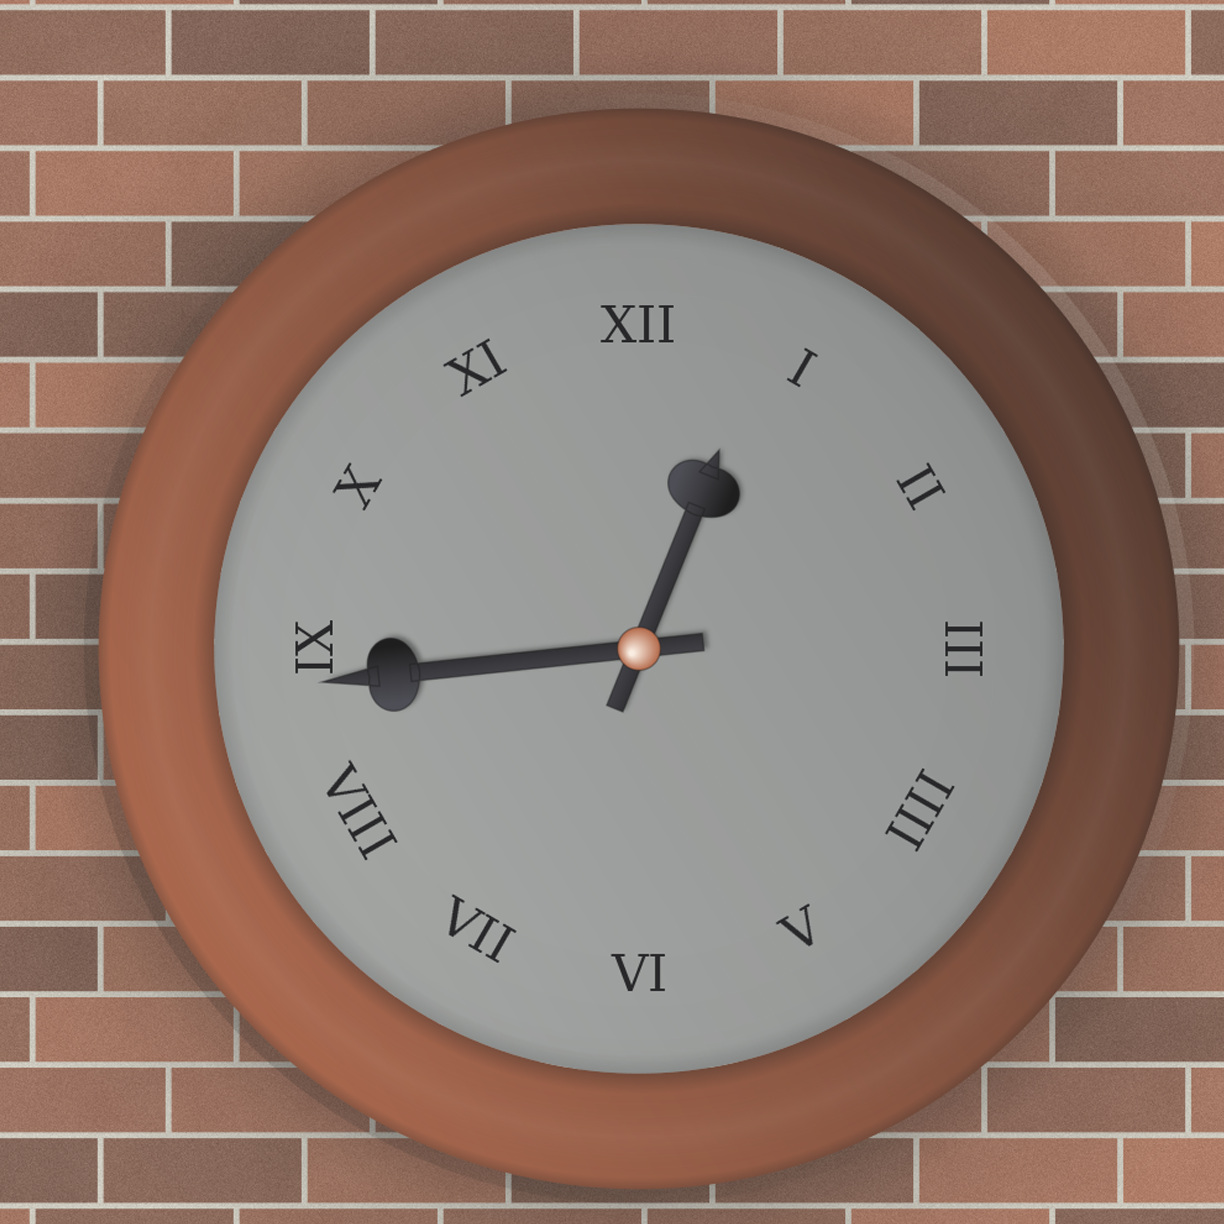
12:44
